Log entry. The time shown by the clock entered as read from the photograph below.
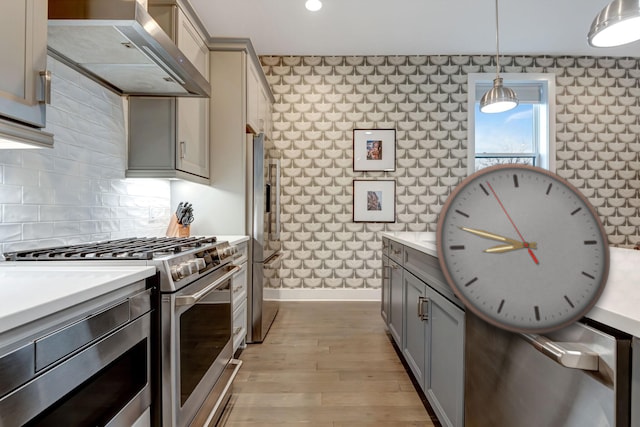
8:47:56
